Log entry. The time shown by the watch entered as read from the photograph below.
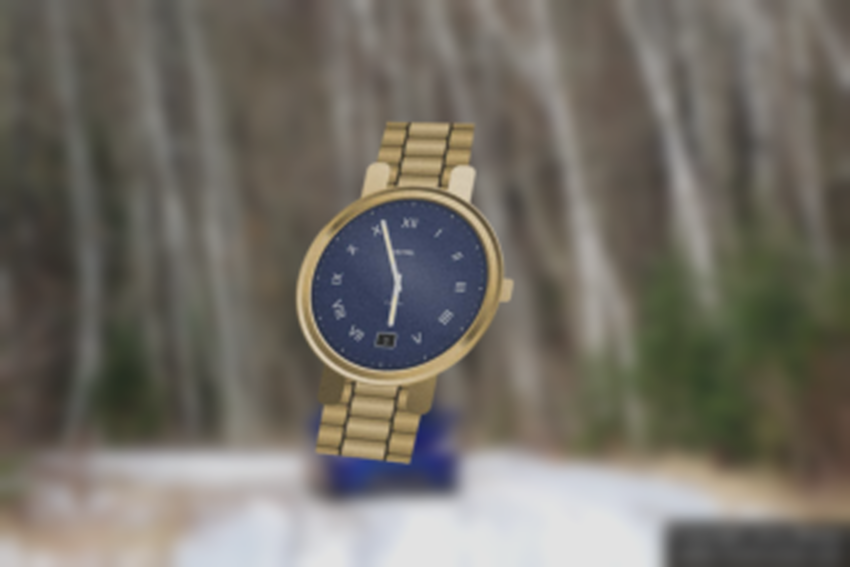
5:56
